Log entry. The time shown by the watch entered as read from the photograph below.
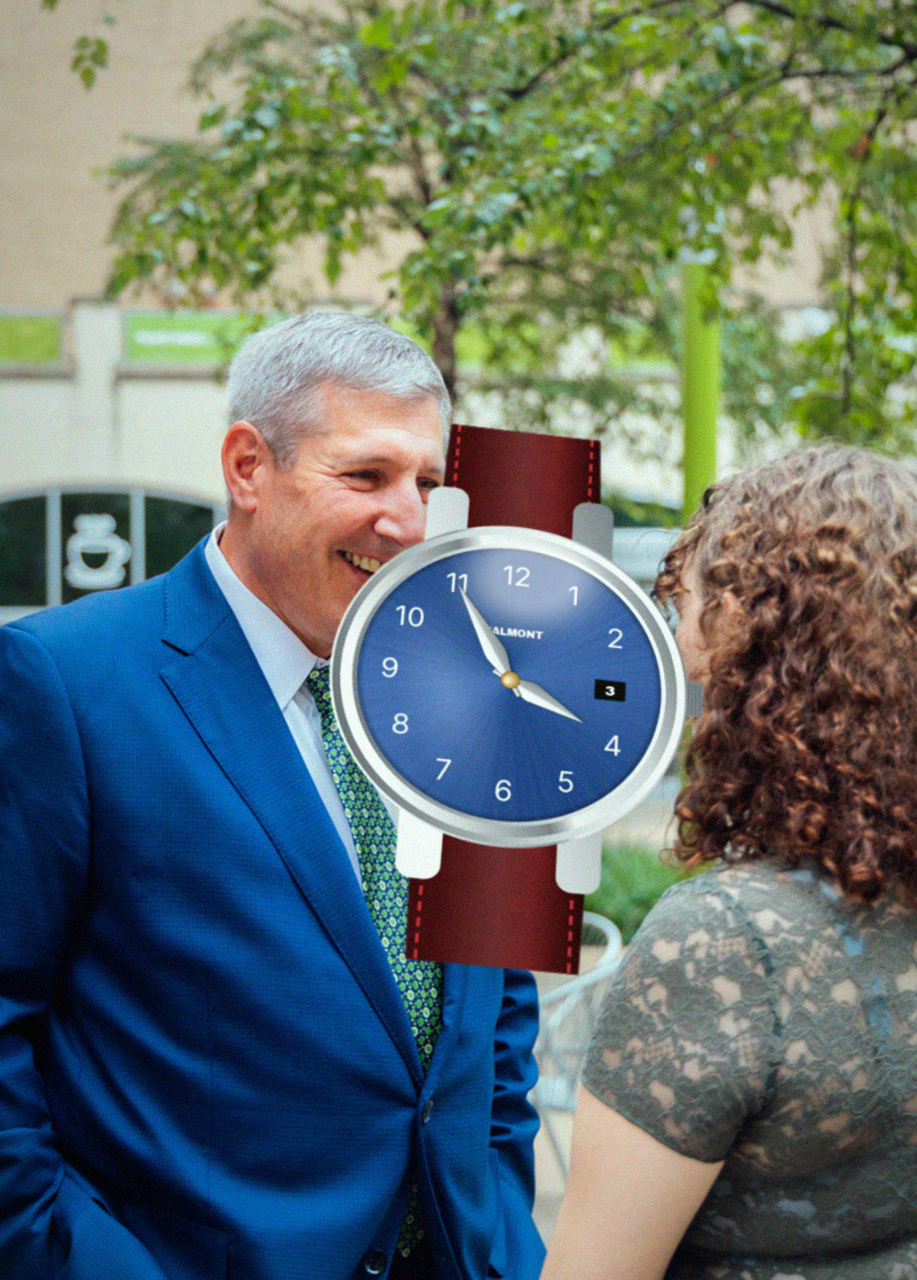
3:55
